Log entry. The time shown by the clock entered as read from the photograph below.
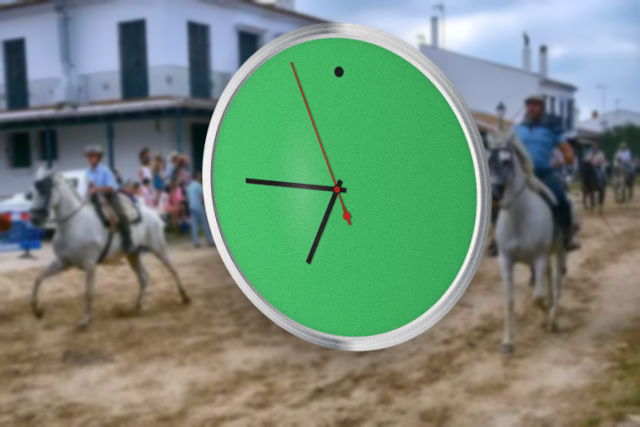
6:44:56
